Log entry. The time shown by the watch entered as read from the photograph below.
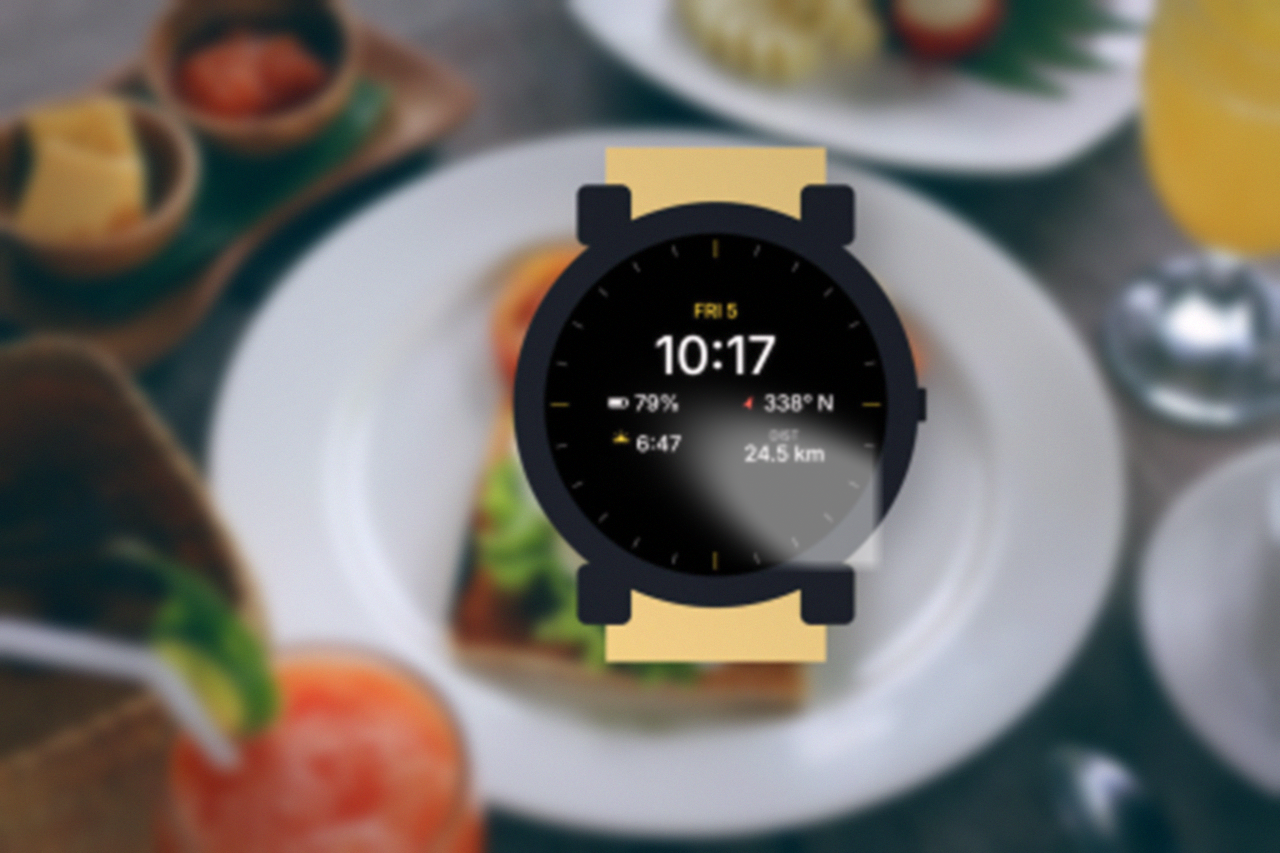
10:17
